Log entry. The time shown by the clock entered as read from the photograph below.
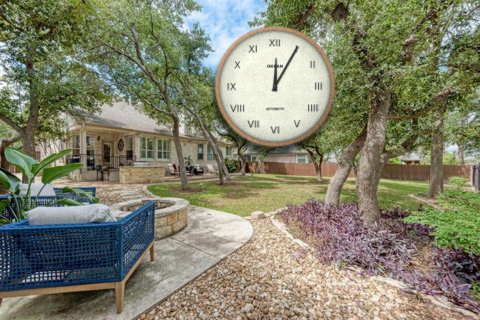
12:05
